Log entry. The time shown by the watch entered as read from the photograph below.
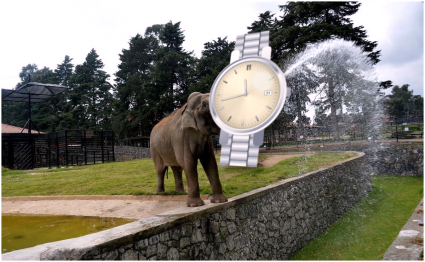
11:43
